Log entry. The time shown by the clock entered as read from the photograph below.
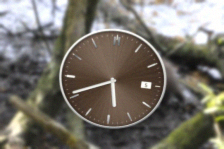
5:41
